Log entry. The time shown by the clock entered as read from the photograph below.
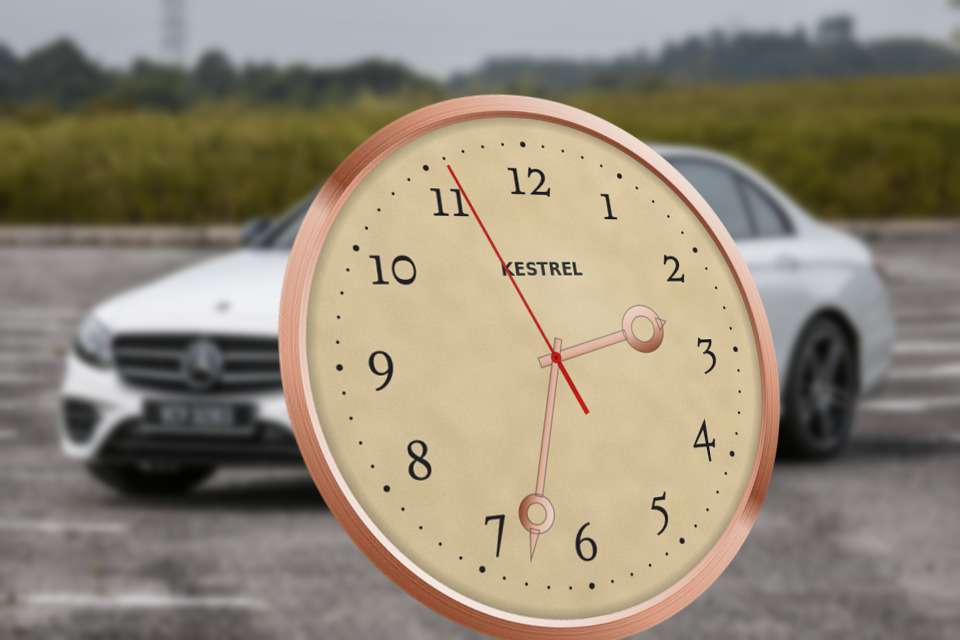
2:32:56
